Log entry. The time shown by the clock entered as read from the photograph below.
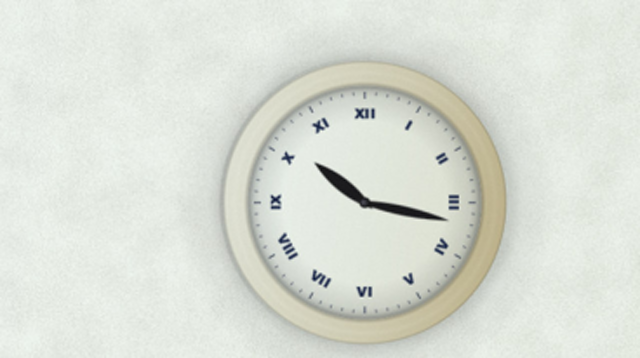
10:17
